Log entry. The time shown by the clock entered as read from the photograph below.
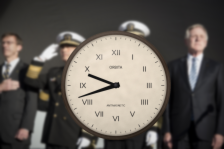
9:42
